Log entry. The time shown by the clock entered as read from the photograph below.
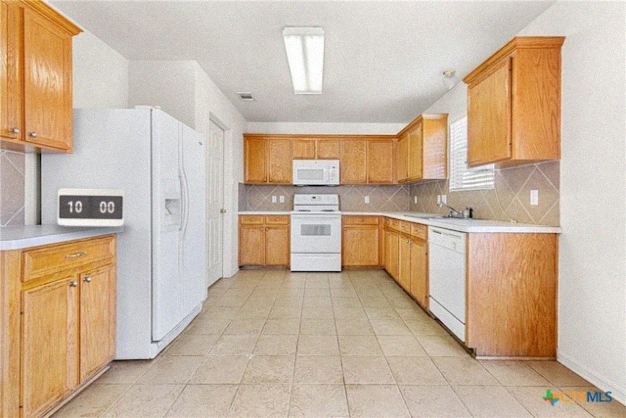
10:00
